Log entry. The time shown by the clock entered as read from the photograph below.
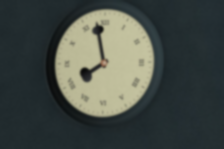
7:58
